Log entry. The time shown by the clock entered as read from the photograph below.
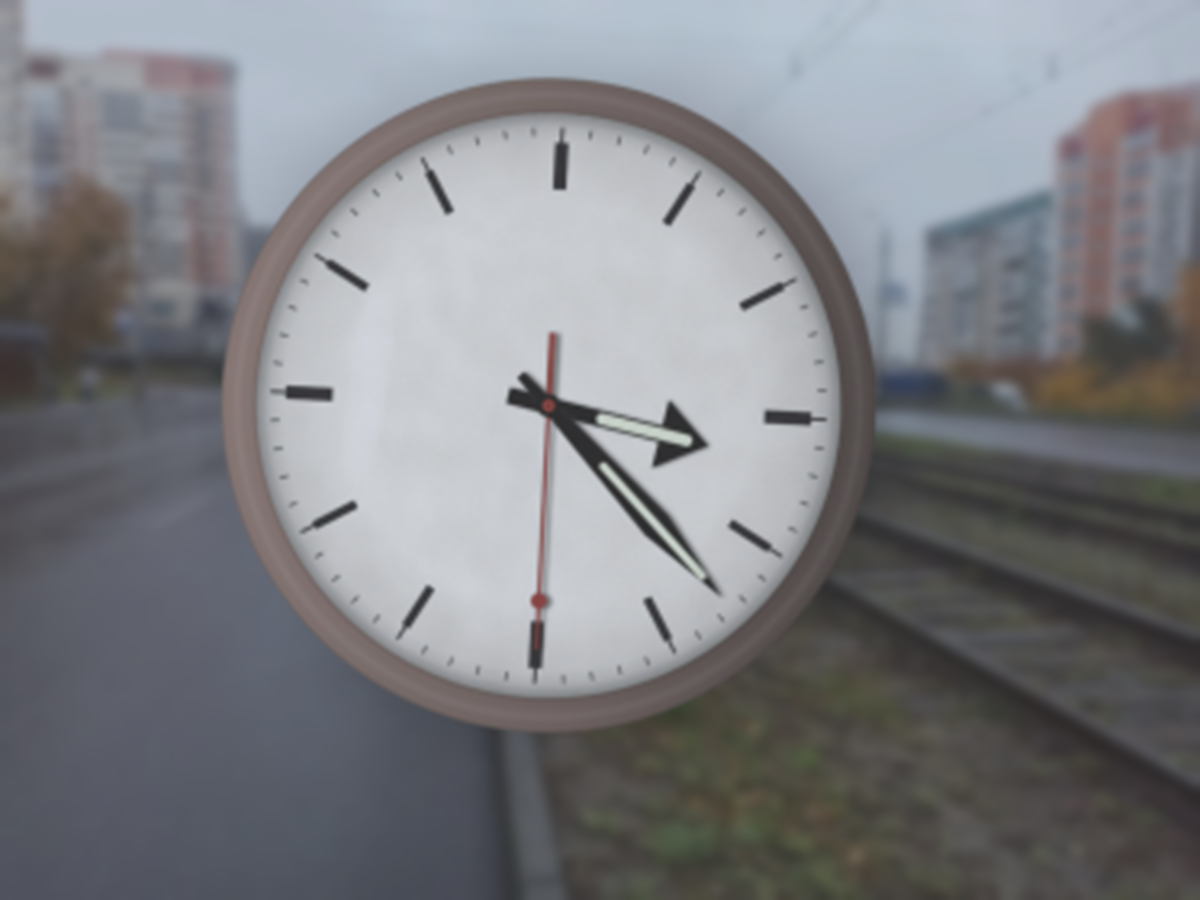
3:22:30
